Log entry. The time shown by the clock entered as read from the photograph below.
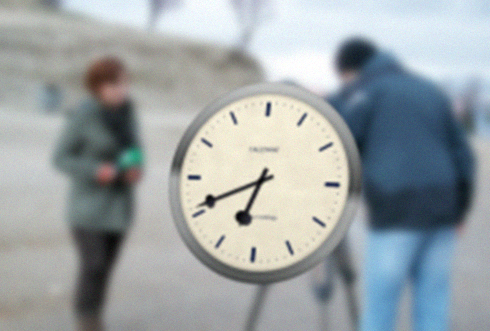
6:41
